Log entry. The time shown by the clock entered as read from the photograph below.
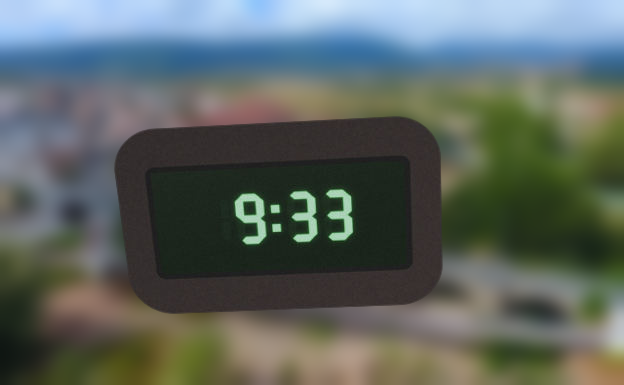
9:33
